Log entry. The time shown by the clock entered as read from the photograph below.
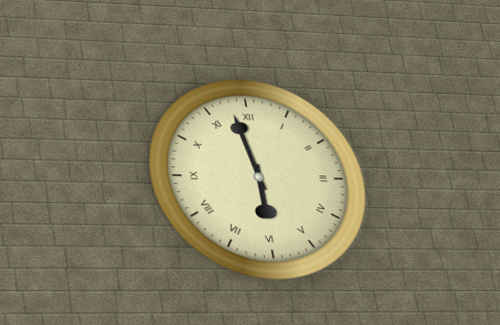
5:58
